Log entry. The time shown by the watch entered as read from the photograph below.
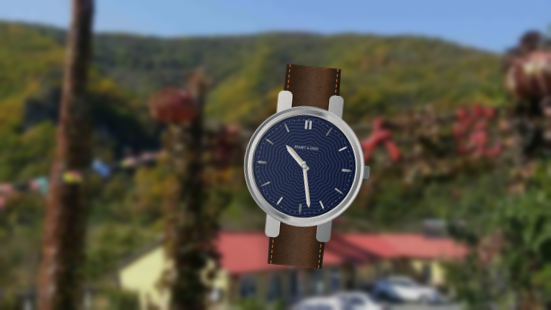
10:28
